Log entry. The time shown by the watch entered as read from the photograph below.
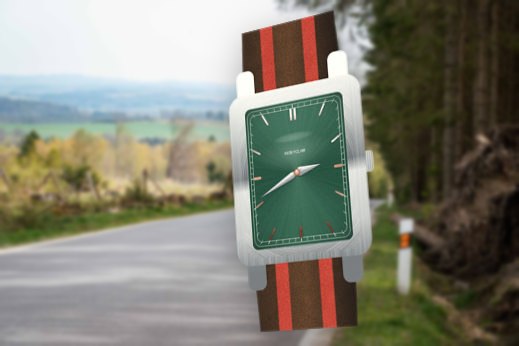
2:41
